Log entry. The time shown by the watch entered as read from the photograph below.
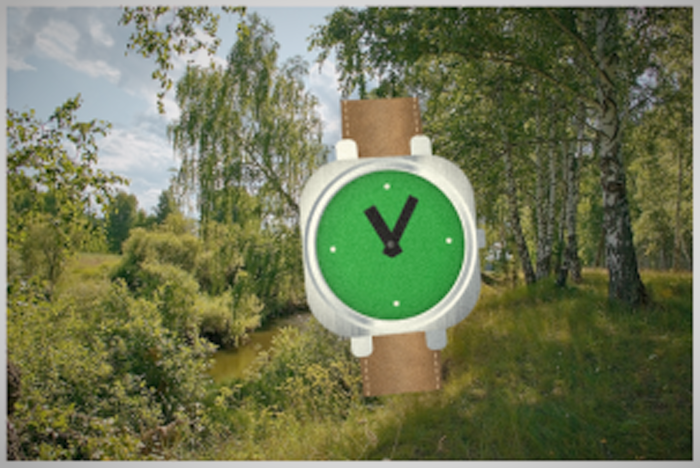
11:05
